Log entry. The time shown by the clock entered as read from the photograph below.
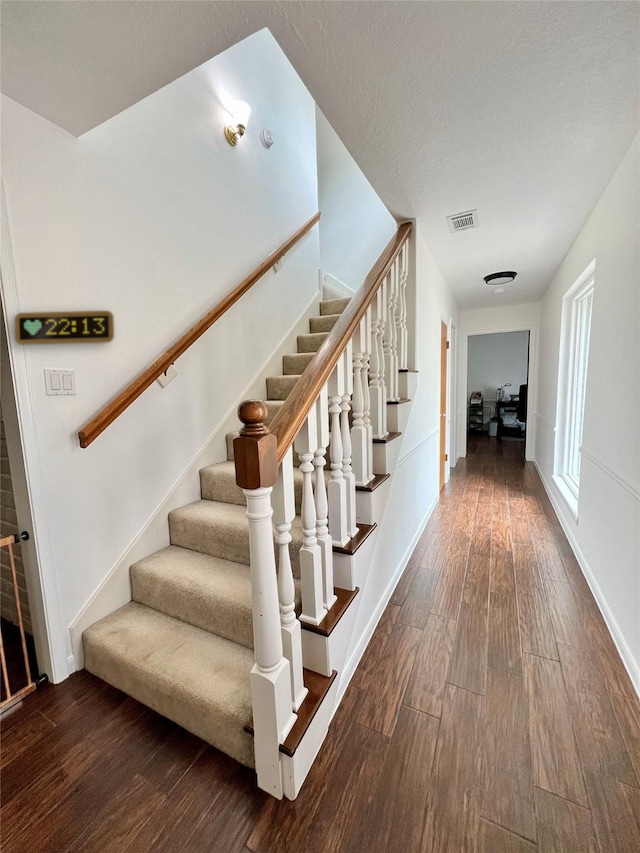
22:13
